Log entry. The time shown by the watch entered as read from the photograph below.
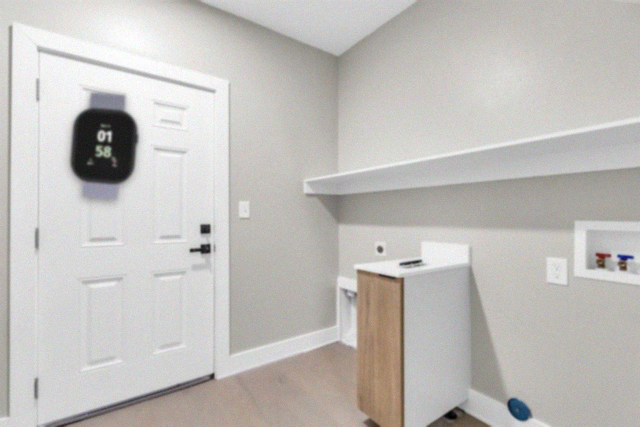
1:58
